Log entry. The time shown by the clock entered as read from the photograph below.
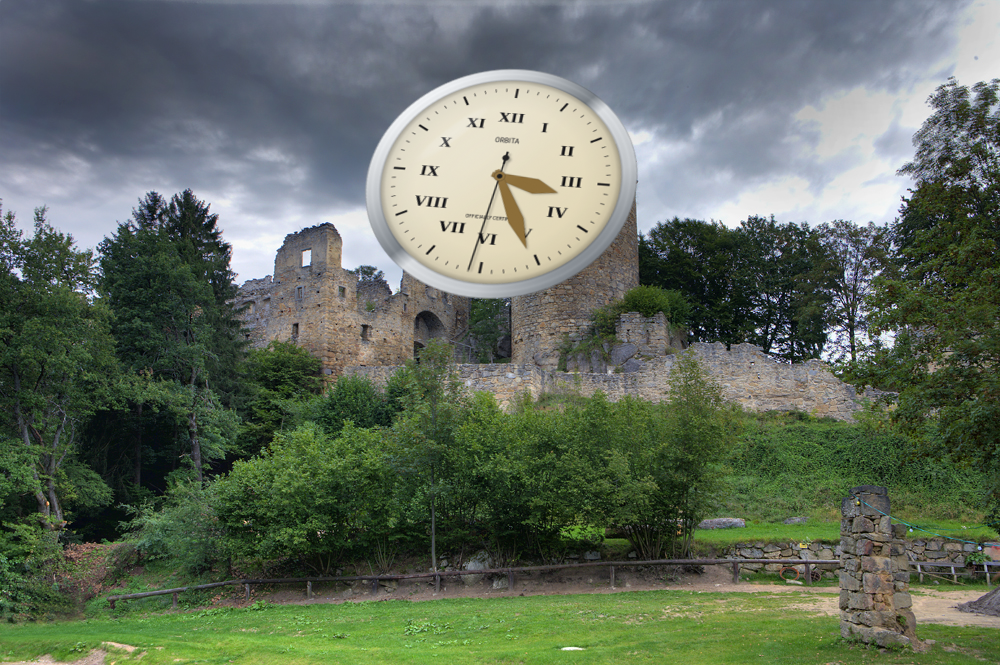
3:25:31
